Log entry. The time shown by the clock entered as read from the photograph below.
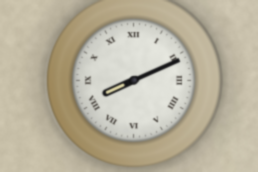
8:11
